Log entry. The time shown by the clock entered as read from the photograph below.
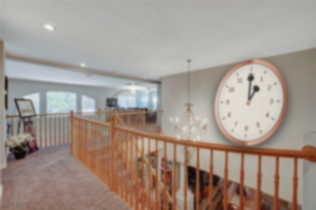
1:00
